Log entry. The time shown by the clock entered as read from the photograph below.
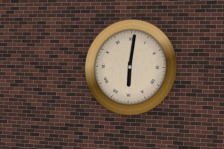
6:01
